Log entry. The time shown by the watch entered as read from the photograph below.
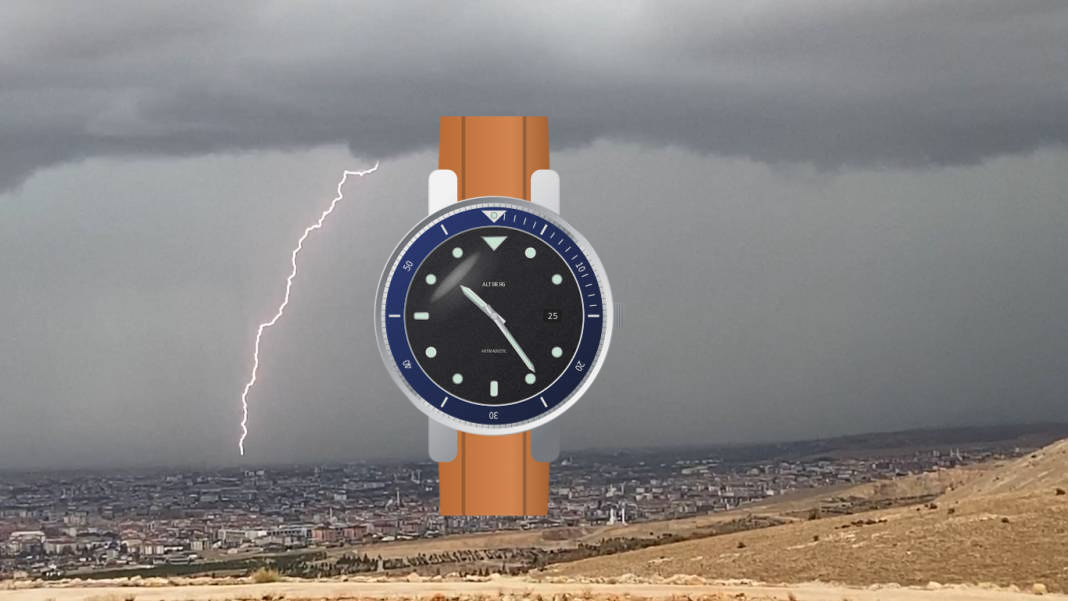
10:24
